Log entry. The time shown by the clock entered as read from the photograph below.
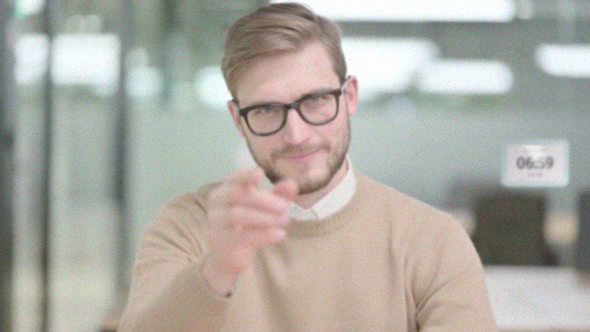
6:59
